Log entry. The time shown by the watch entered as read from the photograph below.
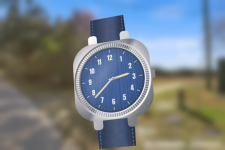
2:38
